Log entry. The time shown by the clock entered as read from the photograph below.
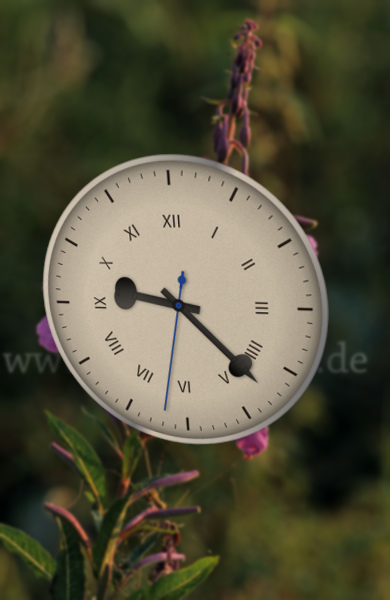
9:22:32
